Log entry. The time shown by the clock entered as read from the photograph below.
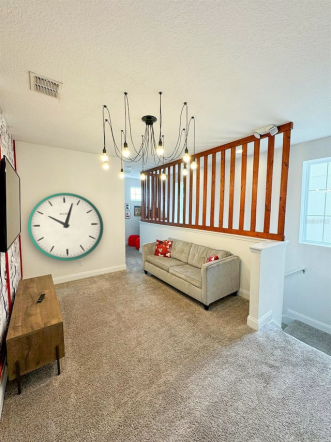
10:03
